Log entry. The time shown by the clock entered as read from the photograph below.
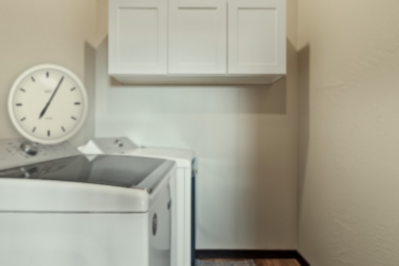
7:05
